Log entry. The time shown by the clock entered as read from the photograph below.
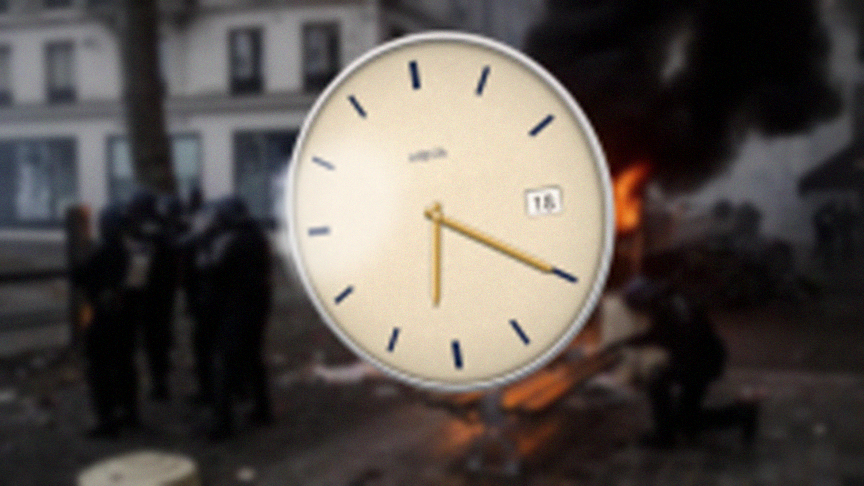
6:20
